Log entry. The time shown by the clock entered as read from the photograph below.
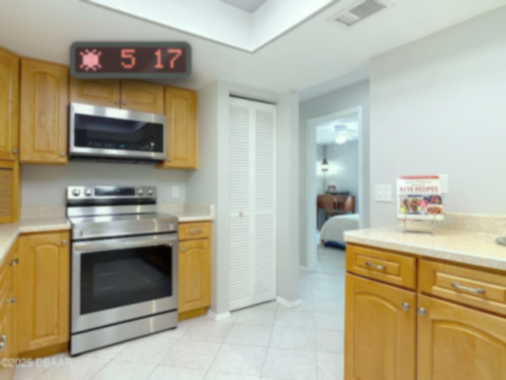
5:17
